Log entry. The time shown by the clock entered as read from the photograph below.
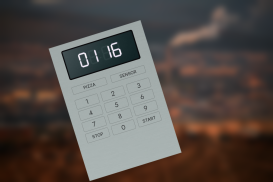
1:16
